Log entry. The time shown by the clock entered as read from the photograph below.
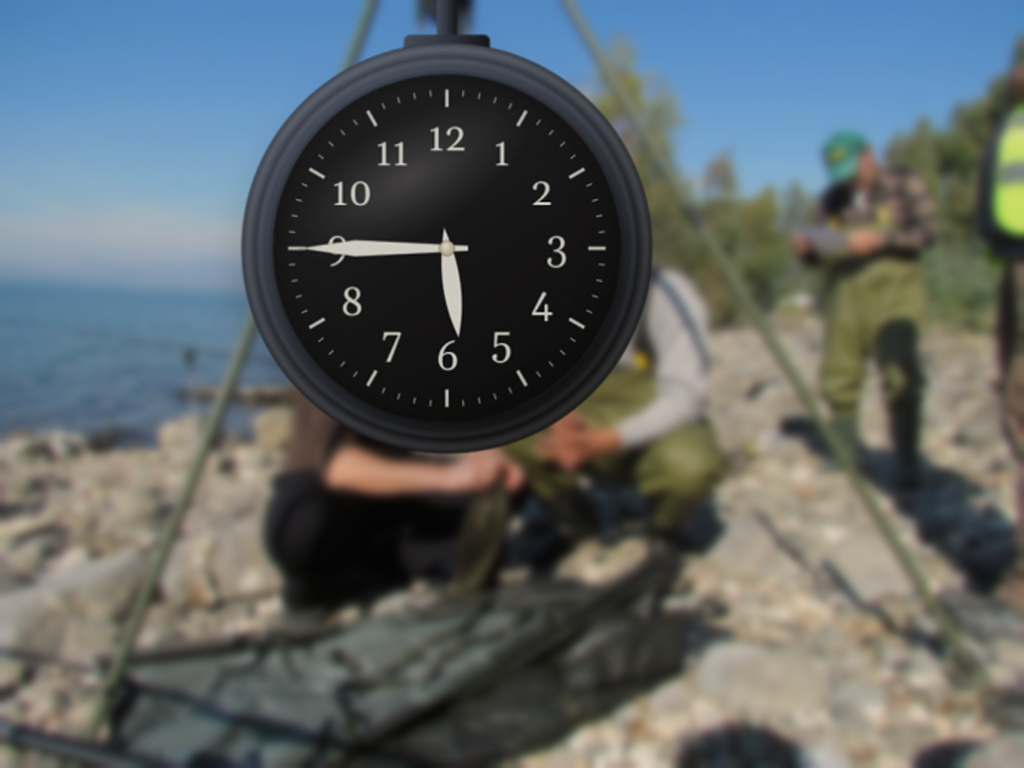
5:45
